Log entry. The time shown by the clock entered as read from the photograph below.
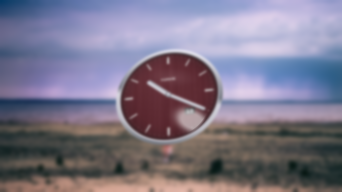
10:20
